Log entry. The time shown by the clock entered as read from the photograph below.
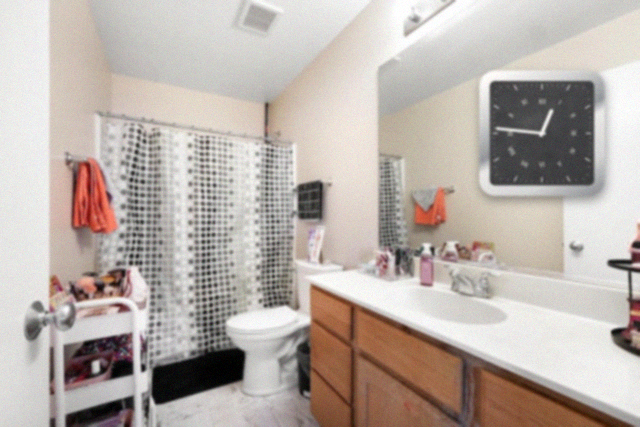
12:46
